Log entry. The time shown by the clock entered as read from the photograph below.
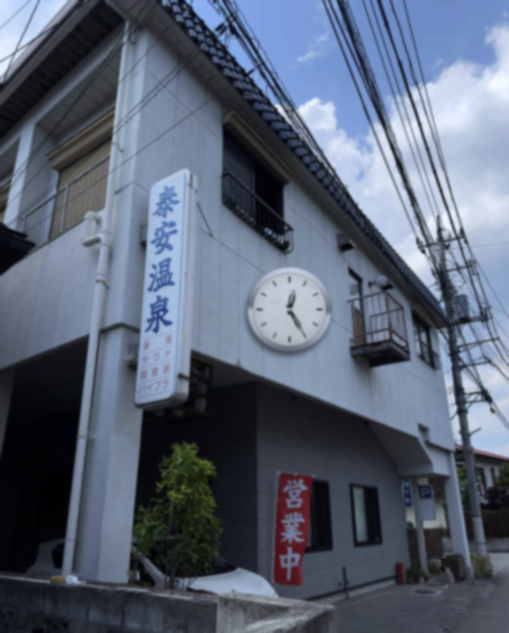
12:25
